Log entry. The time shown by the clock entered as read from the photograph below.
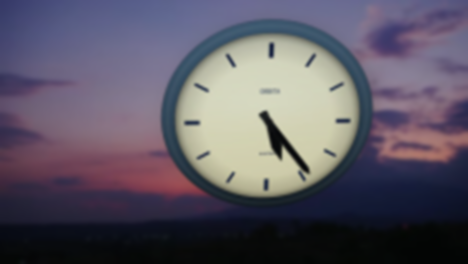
5:24
